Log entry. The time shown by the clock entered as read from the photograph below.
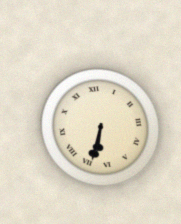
6:34
